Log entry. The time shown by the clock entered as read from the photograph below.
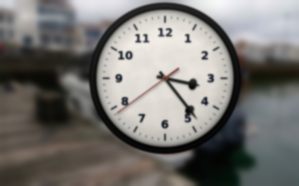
3:23:39
